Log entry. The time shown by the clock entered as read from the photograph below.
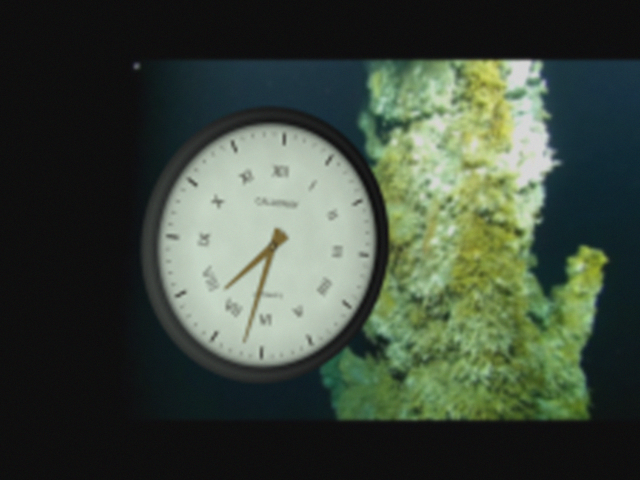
7:32
